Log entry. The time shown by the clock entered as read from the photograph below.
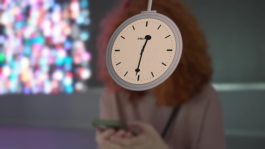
12:31
